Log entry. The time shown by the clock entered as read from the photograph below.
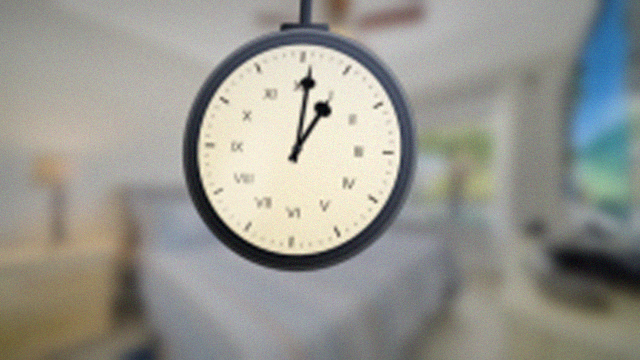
1:01
